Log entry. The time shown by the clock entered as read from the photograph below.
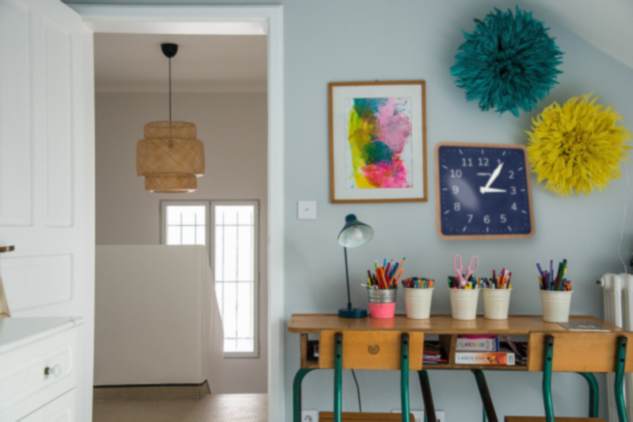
3:06
